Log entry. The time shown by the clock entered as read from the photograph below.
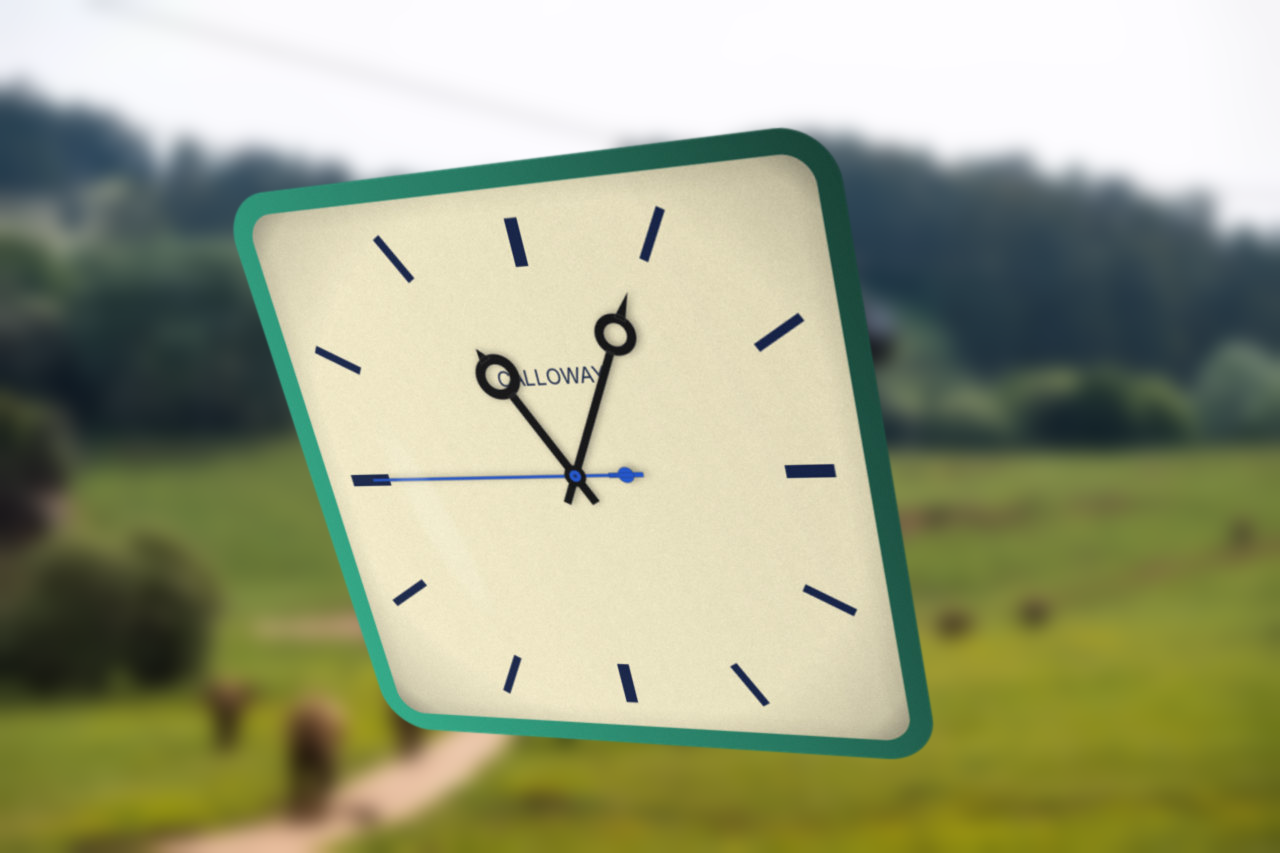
11:04:45
